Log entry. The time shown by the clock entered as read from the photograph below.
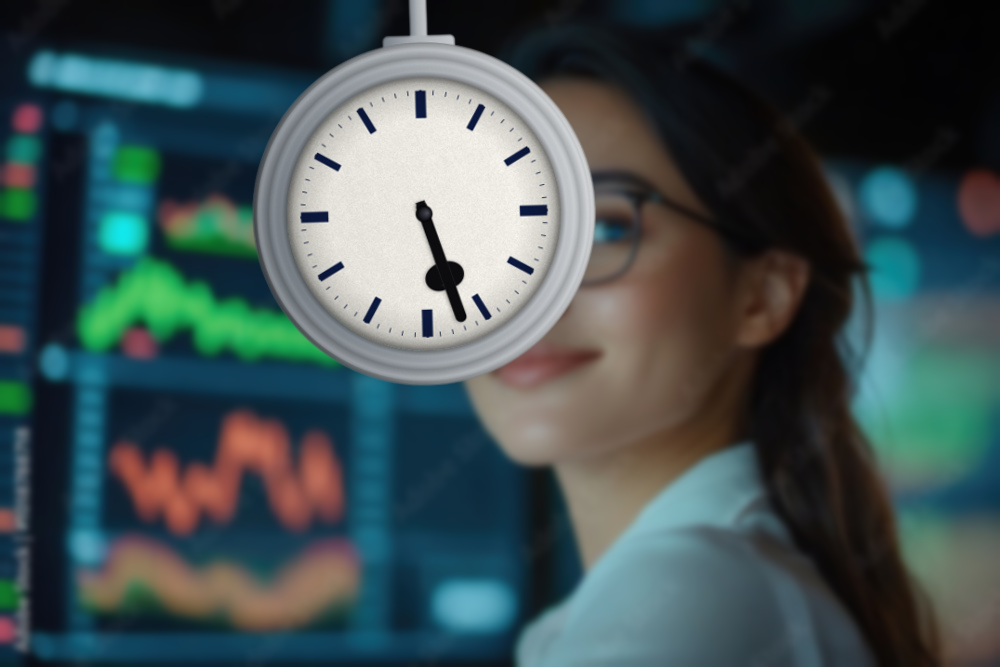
5:27
